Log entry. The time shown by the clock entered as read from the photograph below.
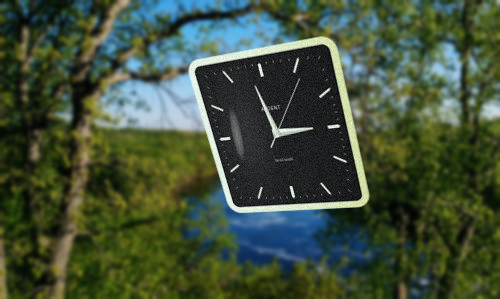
2:58:06
